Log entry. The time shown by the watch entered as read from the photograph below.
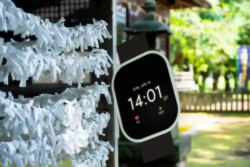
14:01
